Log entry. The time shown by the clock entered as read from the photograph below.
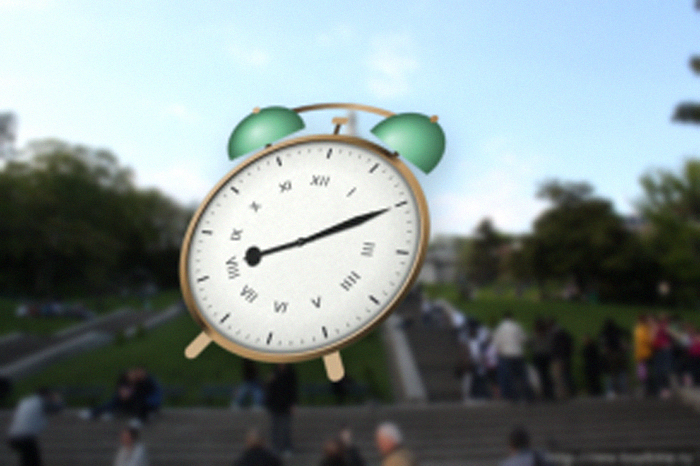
8:10
